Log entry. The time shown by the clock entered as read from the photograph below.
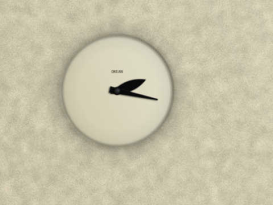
2:17
